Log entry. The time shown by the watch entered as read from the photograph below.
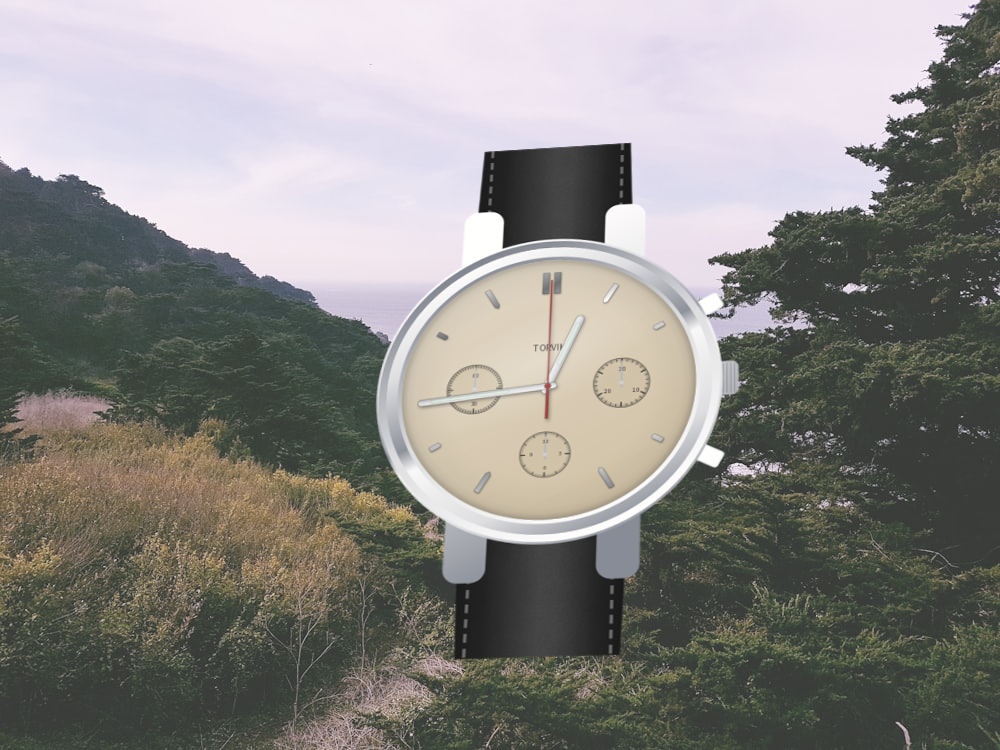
12:44
